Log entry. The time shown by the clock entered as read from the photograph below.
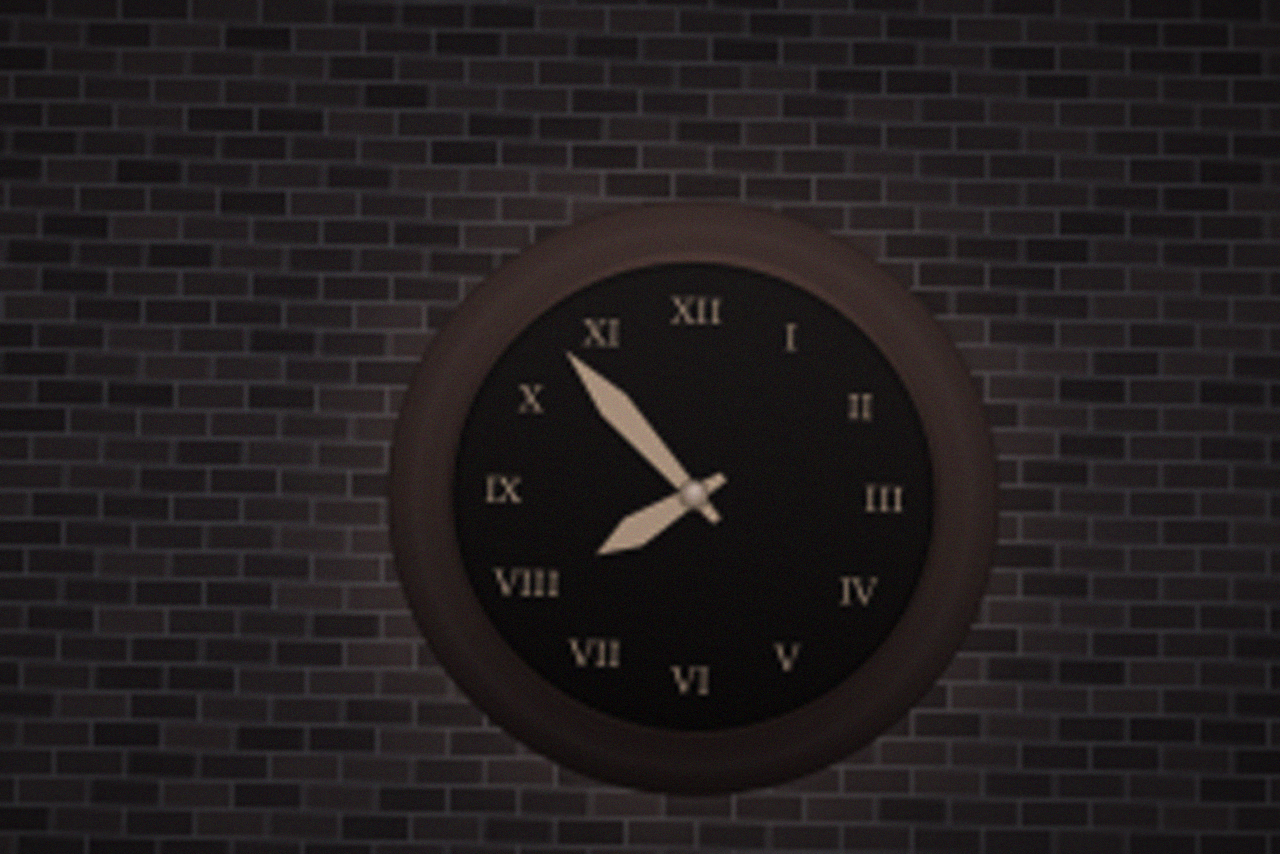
7:53
